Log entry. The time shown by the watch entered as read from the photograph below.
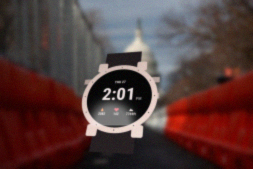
2:01
